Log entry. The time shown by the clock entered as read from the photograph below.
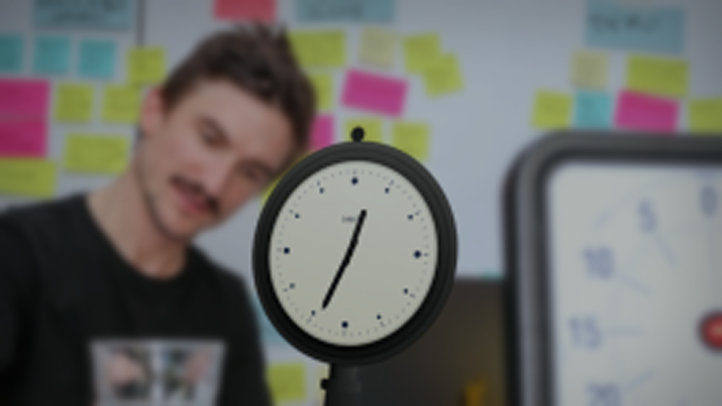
12:34
